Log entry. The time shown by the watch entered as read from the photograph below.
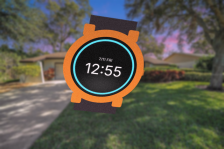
12:55
